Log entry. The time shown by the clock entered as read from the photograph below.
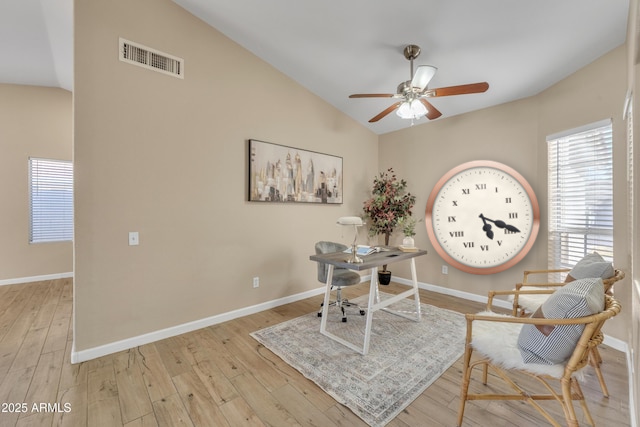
5:19
